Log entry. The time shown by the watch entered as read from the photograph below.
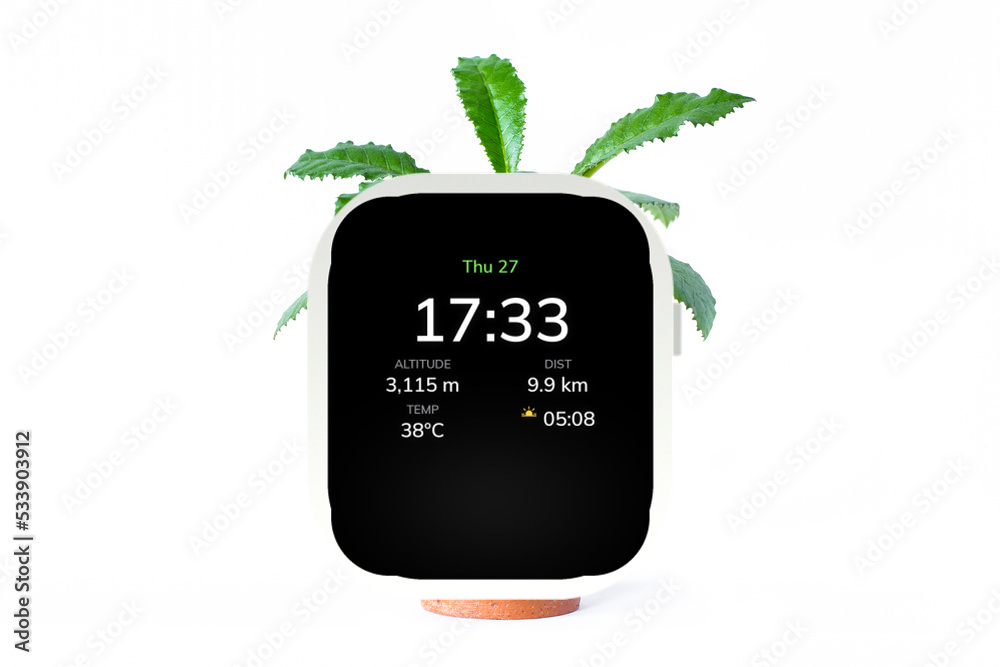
17:33
